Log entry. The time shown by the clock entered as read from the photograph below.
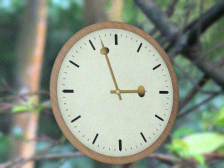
2:57
